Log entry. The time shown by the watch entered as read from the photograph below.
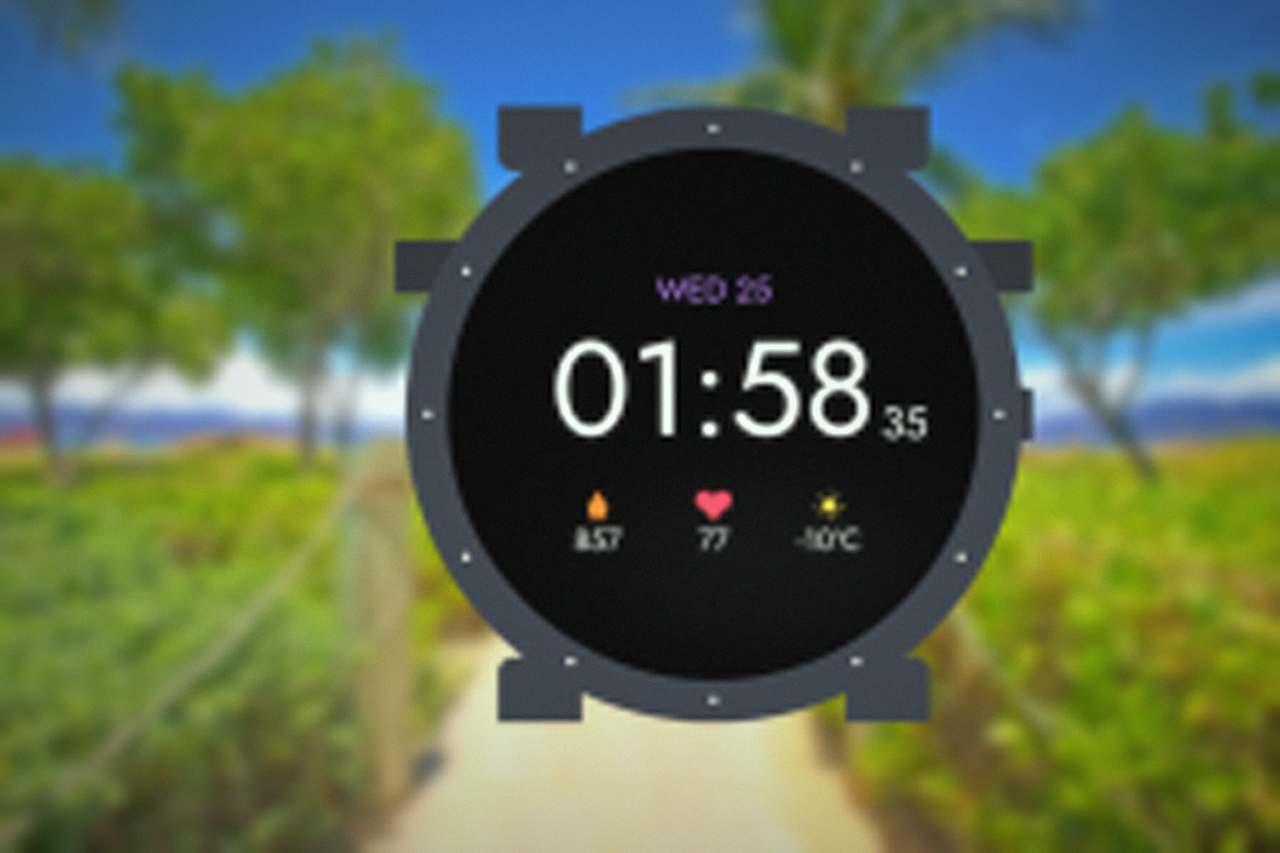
1:58:35
